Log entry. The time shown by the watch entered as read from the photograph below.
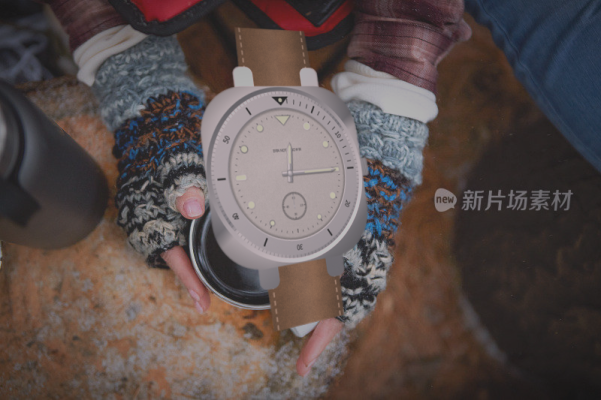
12:15
